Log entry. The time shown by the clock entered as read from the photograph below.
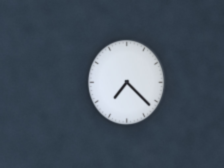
7:22
